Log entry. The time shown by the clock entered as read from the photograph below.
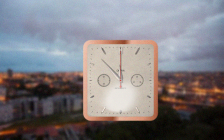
11:53
